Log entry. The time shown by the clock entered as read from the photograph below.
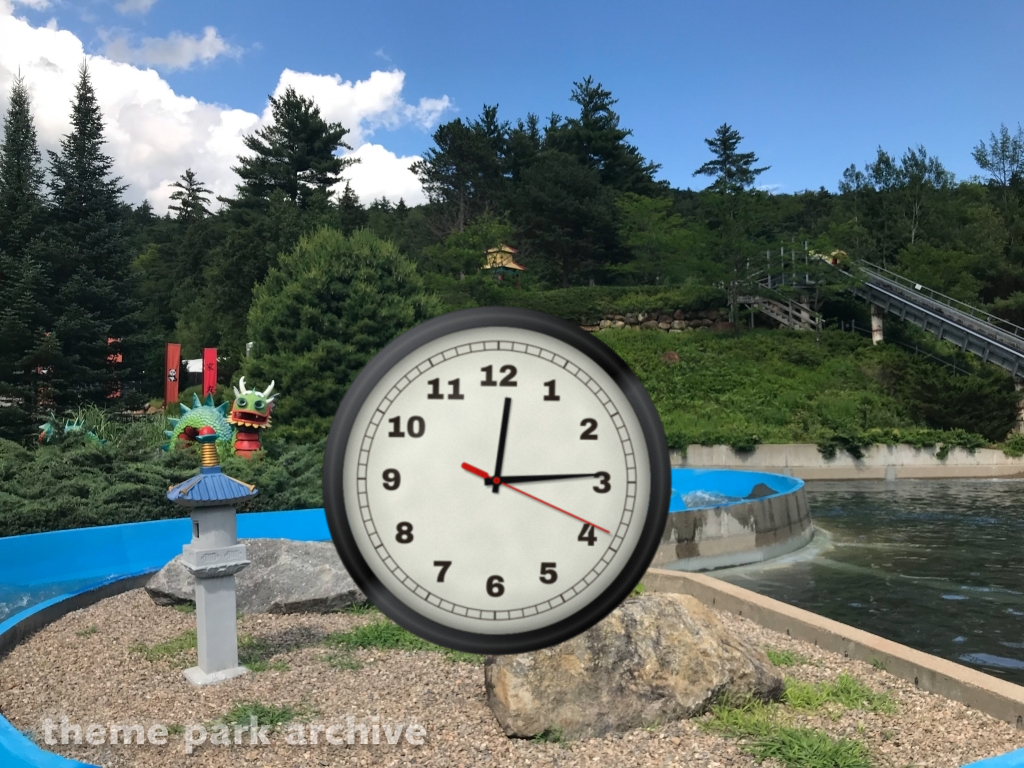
12:14:19
